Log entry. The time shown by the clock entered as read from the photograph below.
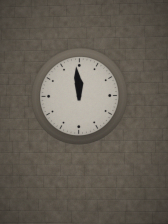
11:59
